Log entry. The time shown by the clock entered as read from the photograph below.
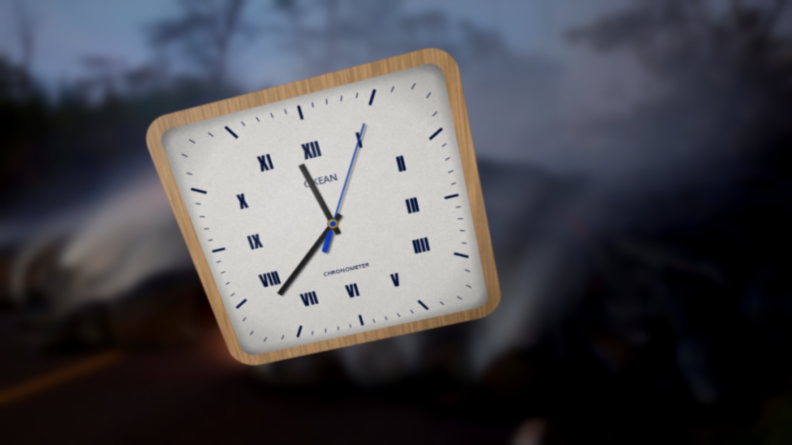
11:38:05
